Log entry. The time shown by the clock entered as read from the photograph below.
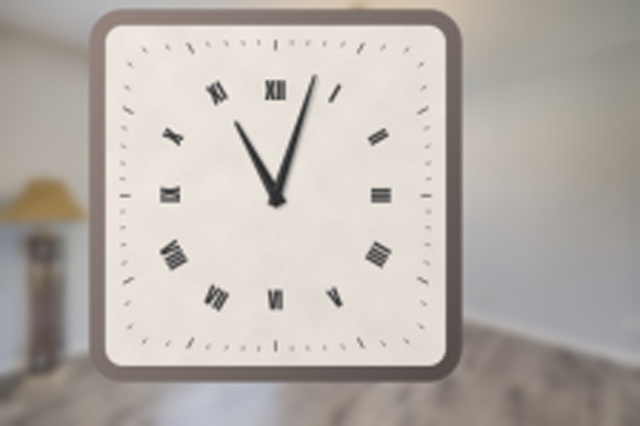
11:03
